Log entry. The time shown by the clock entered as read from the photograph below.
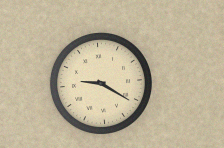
9:21
